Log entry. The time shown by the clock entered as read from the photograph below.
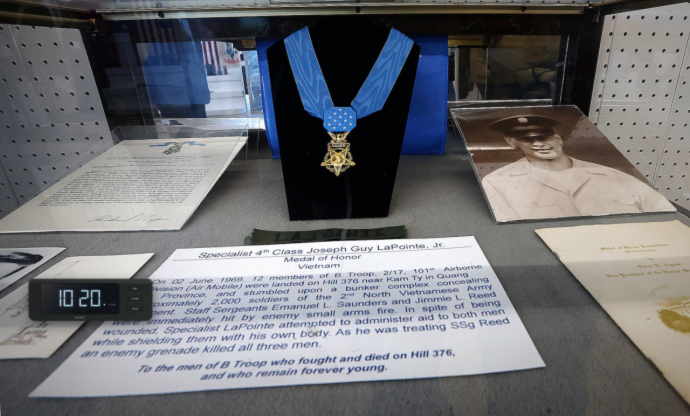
10:20
